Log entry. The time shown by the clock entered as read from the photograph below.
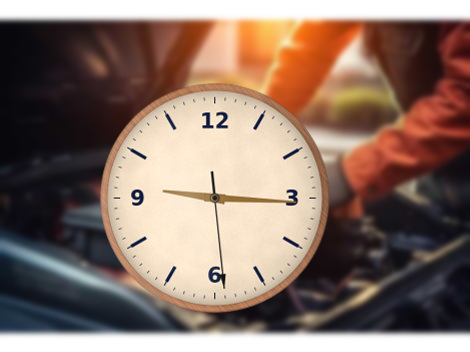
9:15:29
